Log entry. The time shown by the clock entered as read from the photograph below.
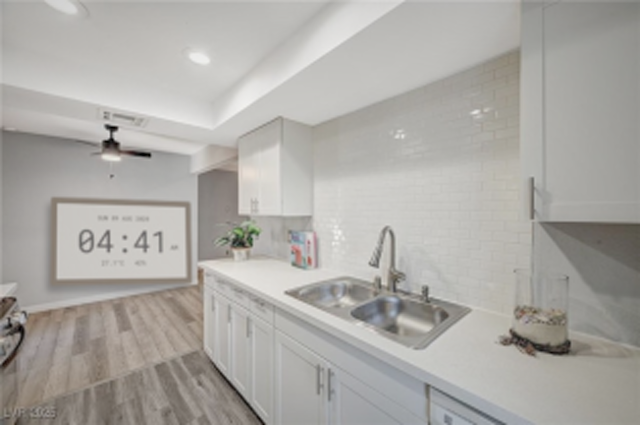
4:41
